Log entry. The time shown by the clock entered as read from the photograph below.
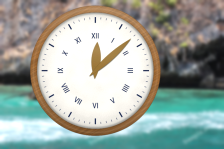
12:08
